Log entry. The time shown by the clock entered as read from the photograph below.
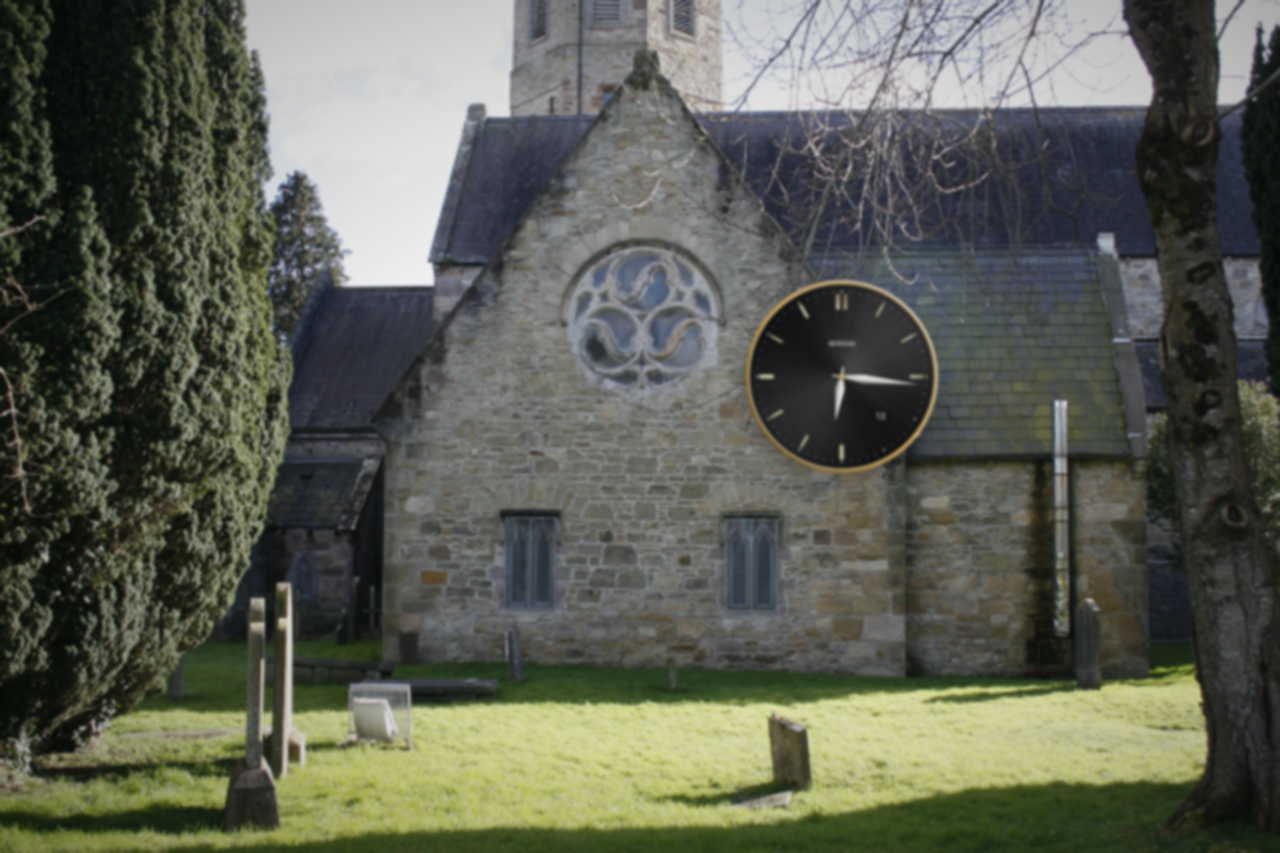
6:16
